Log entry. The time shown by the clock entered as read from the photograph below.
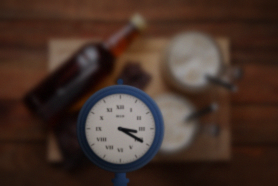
3:20
